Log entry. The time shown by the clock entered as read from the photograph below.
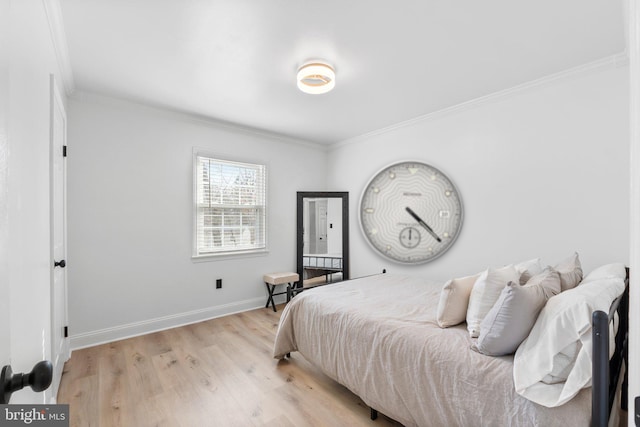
4:22
